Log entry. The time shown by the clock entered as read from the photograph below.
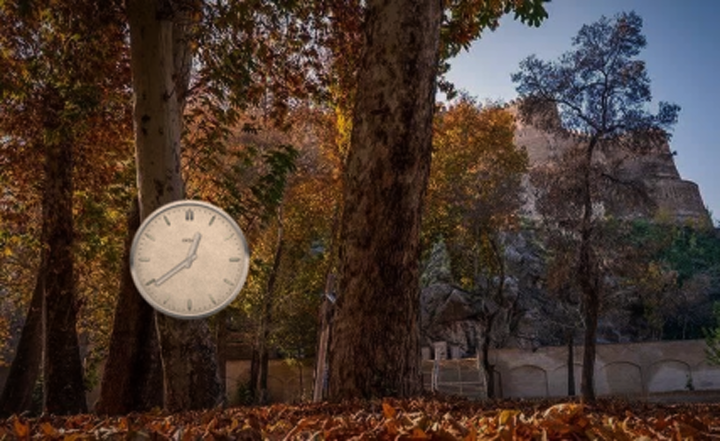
12:39
